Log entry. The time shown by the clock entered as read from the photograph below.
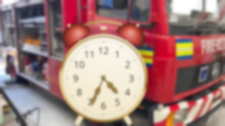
4:34
